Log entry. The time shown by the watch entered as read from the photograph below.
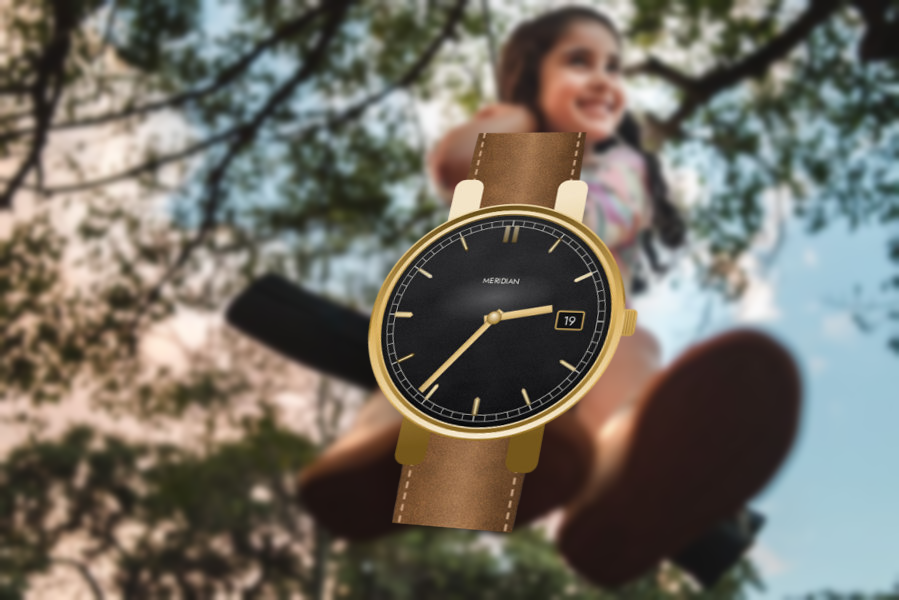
2:36
